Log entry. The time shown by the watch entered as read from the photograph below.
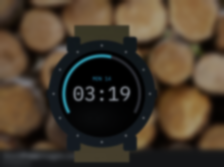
3:19
